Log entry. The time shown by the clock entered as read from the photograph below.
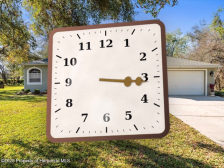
3:16
